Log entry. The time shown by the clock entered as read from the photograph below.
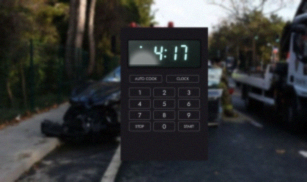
4:17
